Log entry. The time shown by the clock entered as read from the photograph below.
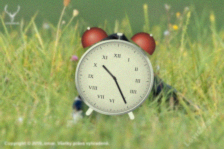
10:25
